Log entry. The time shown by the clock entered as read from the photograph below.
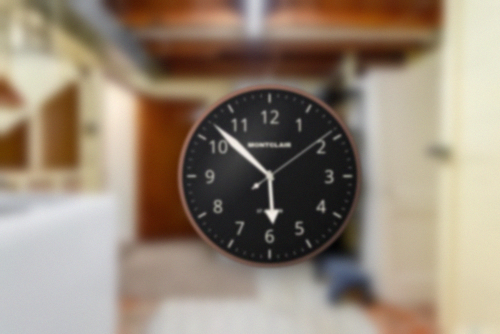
5:52:09
